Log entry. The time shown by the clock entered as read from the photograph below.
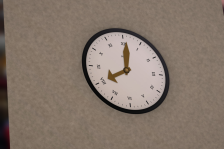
8:01
